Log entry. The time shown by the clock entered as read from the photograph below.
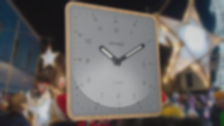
10:10
